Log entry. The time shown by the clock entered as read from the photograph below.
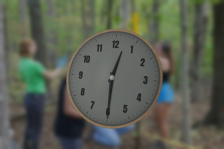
12:30
